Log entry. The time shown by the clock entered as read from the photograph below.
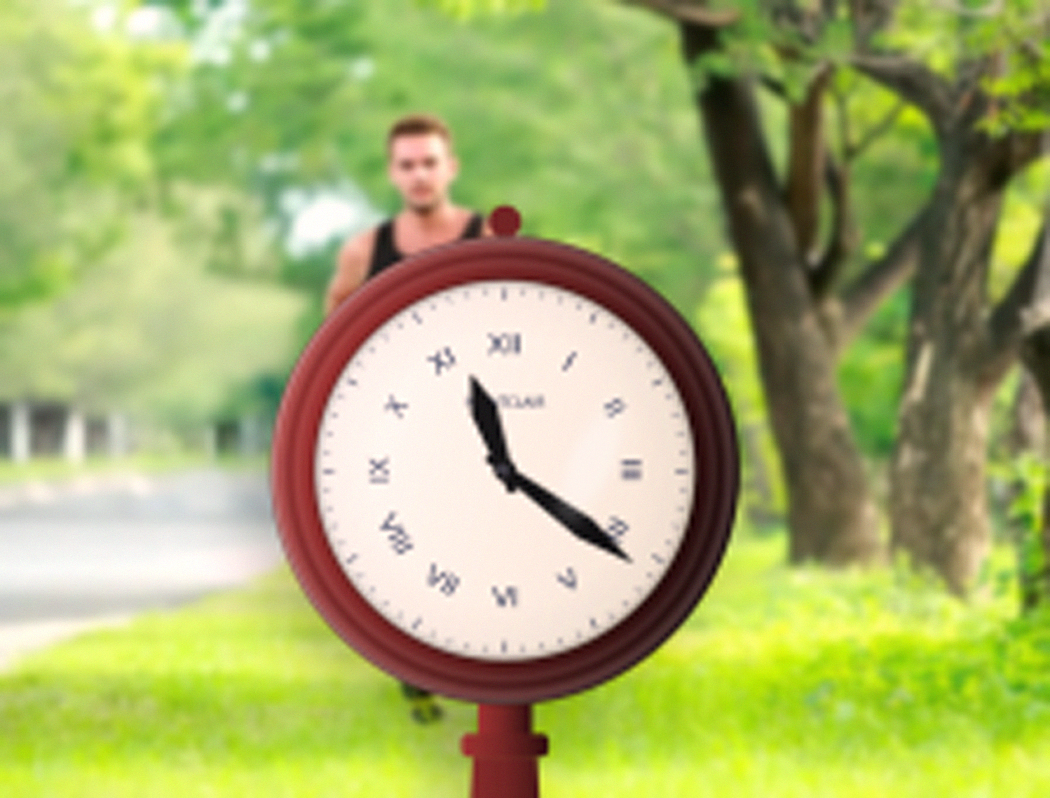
11:21
